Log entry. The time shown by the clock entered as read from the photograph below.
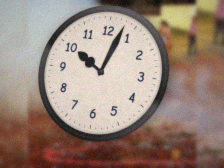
10:03
